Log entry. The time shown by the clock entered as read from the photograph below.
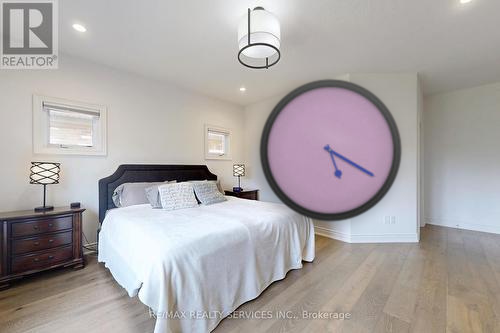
5:20
